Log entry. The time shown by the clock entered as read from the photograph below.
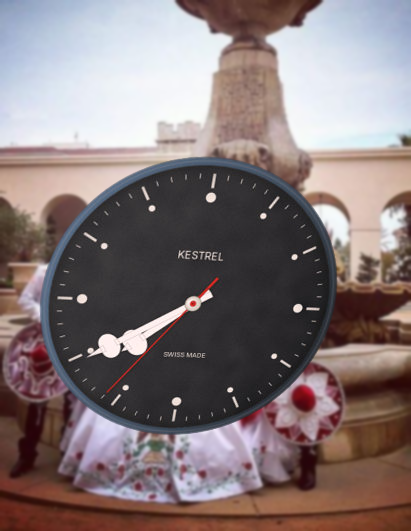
7:39:36
